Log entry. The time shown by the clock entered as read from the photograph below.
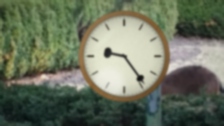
9:24
